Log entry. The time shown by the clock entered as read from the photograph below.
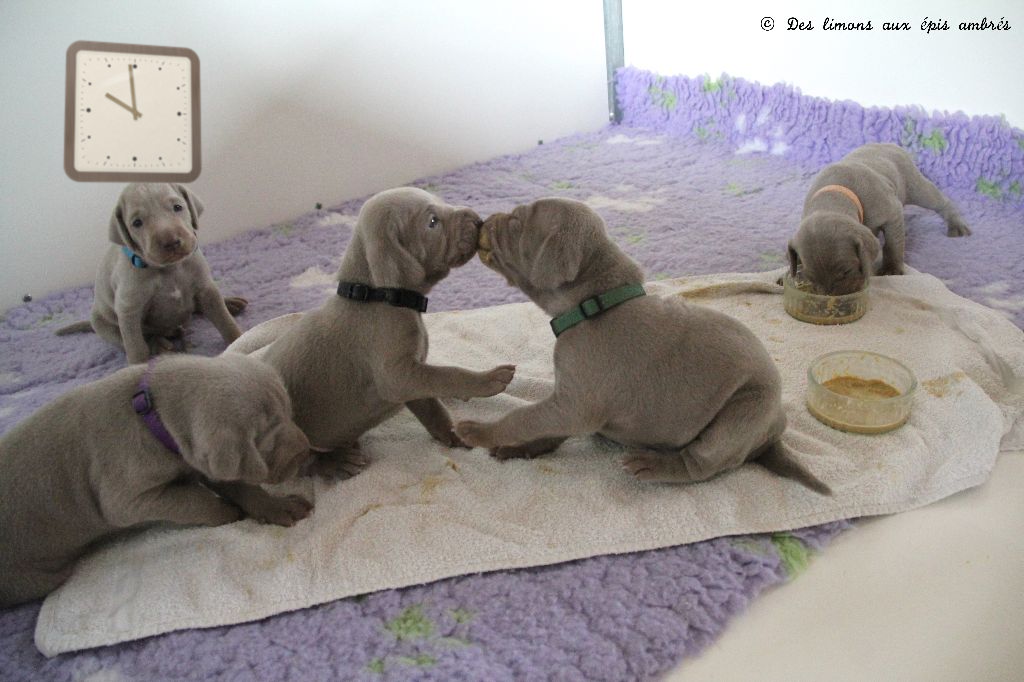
9:59
